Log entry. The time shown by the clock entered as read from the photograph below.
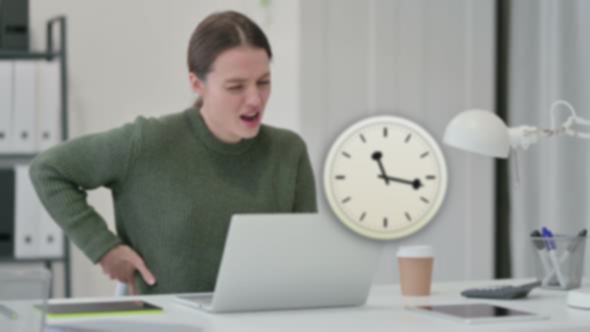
11:17
